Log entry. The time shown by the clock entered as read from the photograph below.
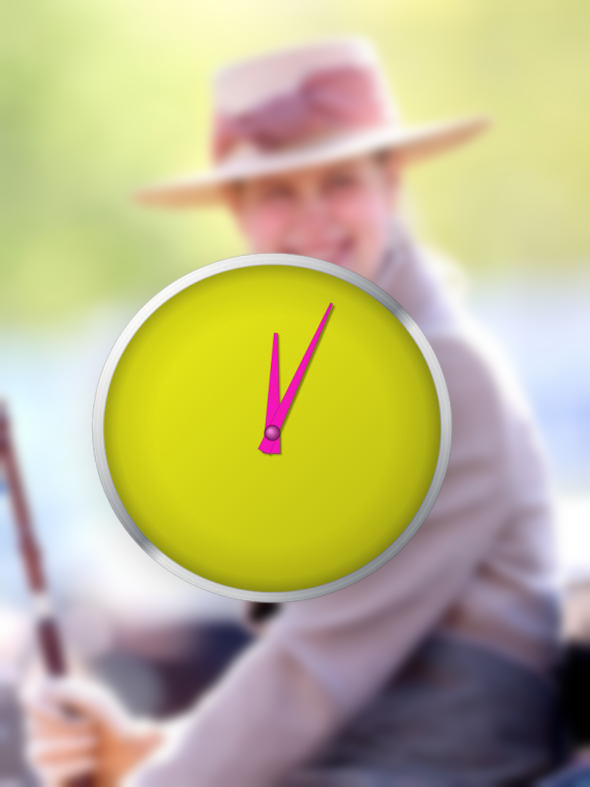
12:04
